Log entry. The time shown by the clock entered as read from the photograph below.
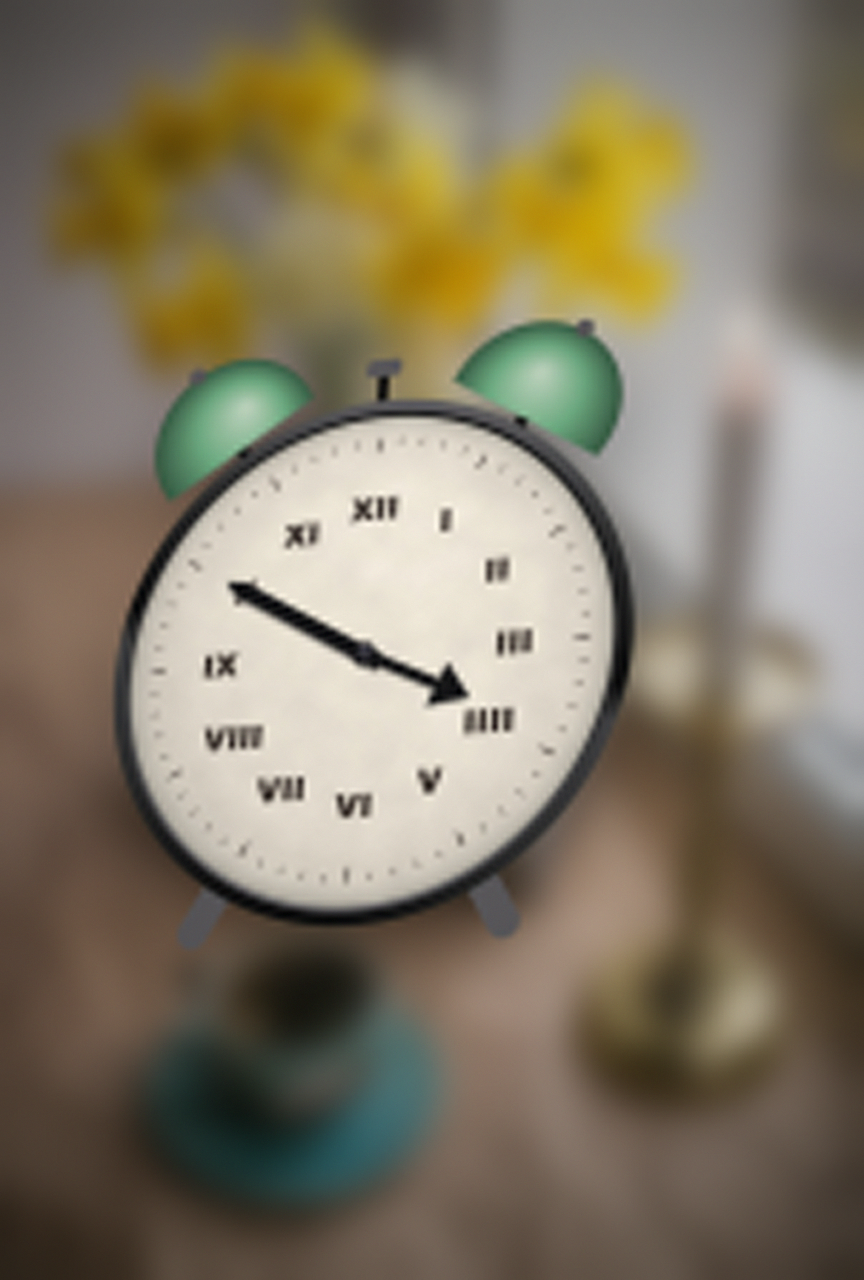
3:50
